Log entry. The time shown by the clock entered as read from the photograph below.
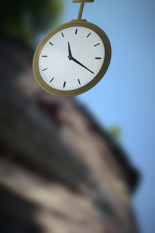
11:20
